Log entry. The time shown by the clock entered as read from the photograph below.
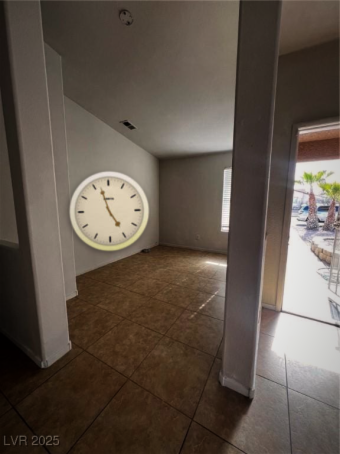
4:57
